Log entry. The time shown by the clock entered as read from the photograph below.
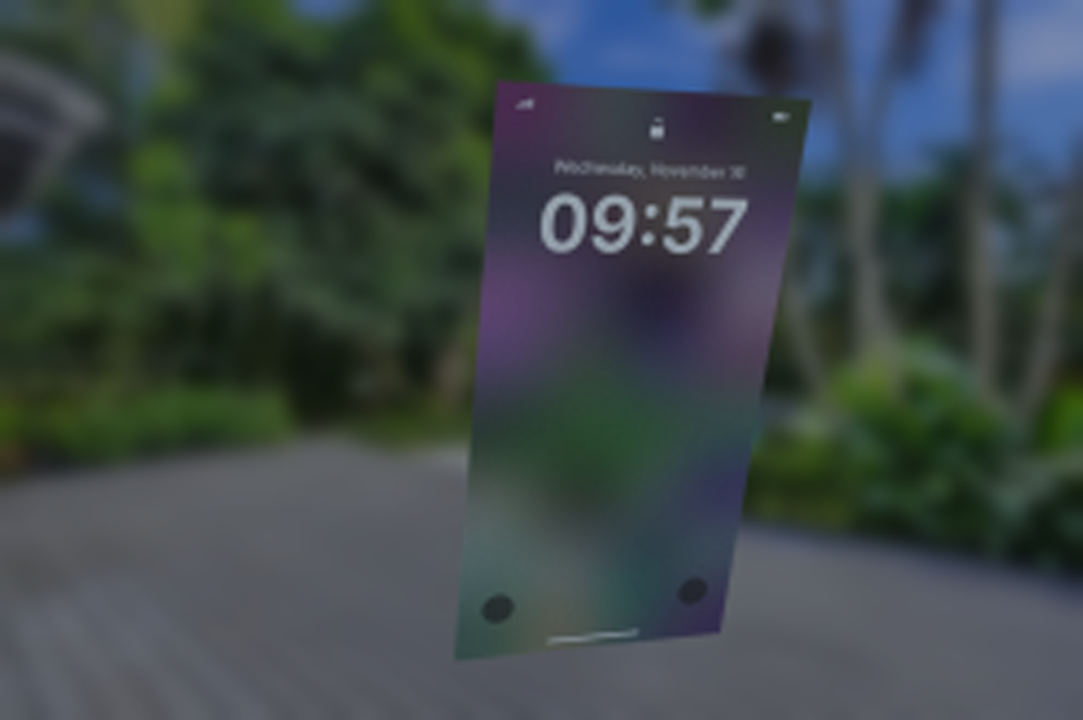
9:57
